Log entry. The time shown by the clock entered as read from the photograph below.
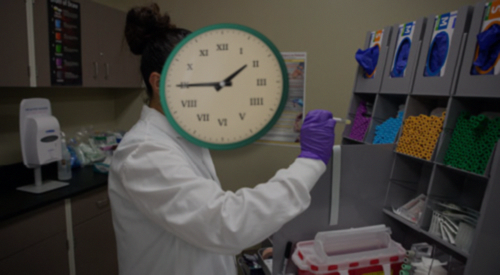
1:45
